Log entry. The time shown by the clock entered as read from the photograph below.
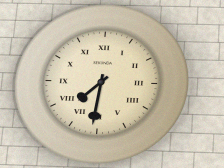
7:31
